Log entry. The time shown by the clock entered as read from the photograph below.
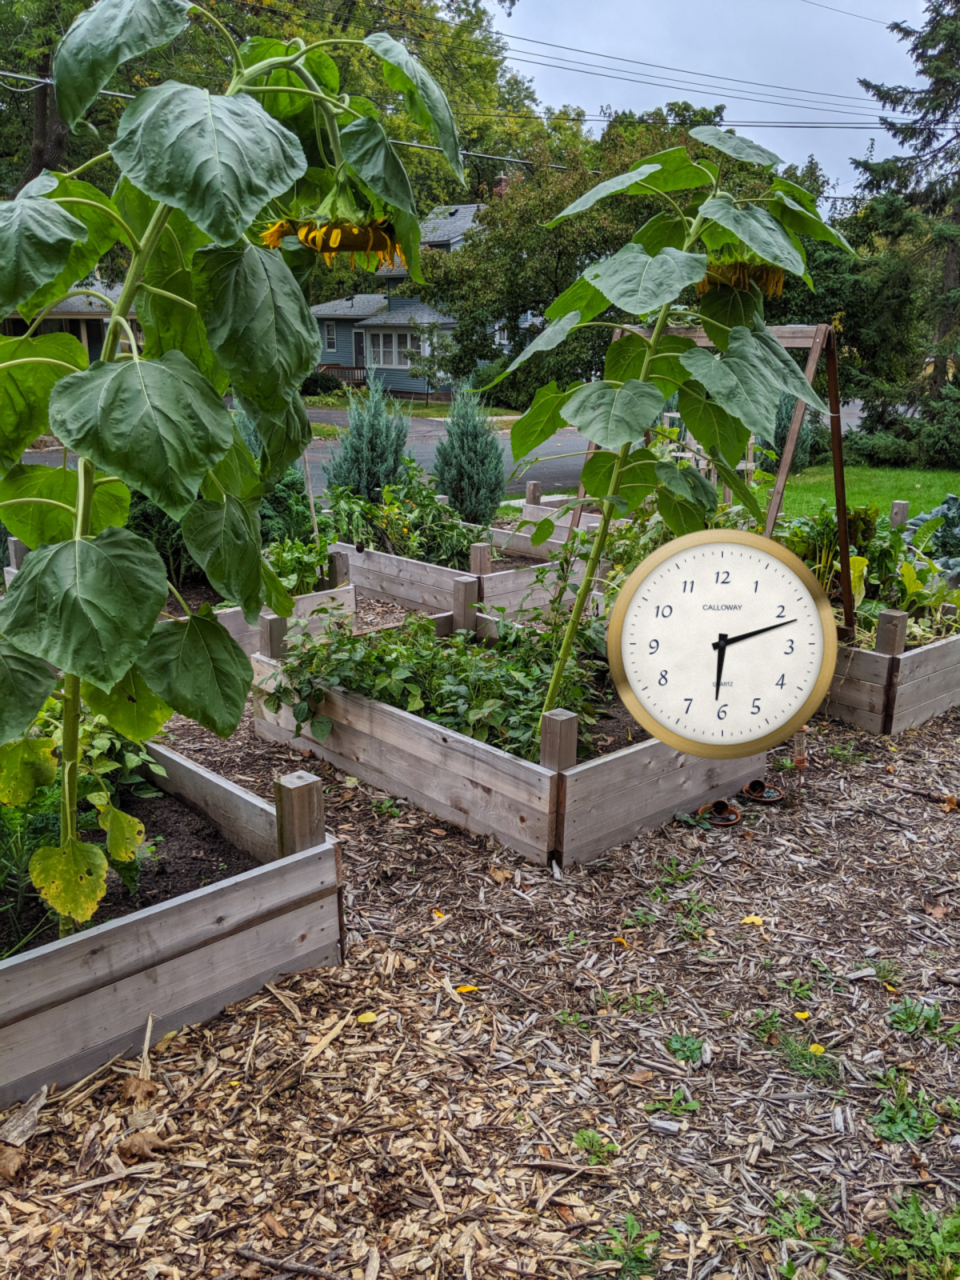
6:12
